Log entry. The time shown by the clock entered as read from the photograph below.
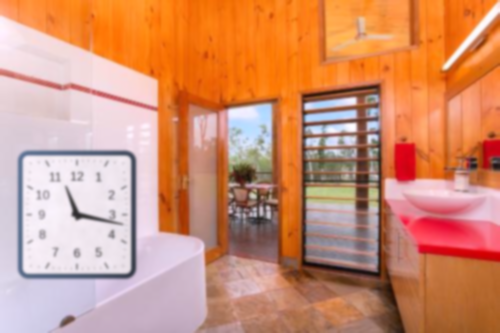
11:17
